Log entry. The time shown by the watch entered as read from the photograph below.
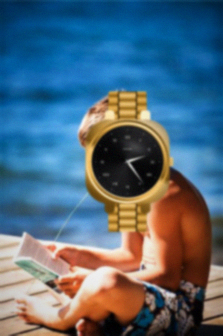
2:24
